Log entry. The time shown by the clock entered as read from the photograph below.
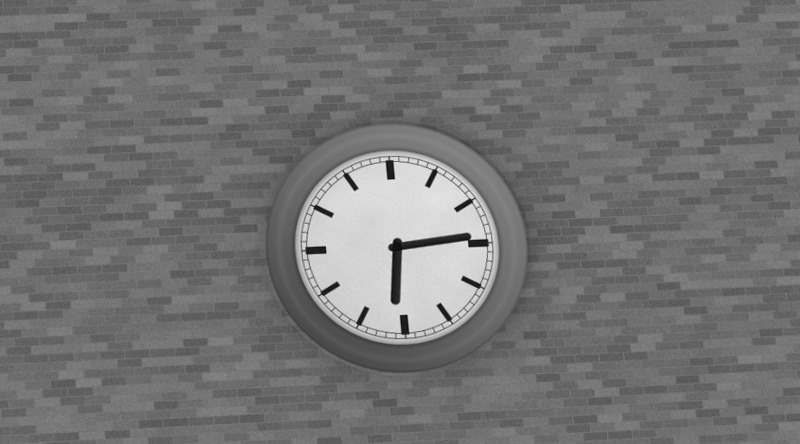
6:14
